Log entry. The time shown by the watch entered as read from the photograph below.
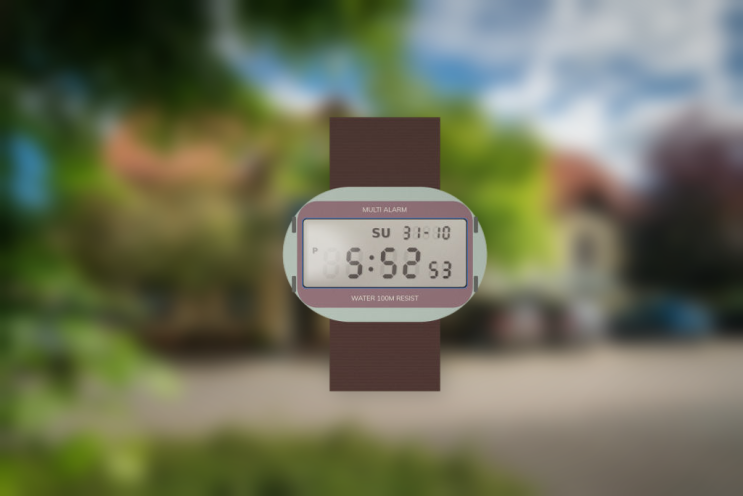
5:52:53
